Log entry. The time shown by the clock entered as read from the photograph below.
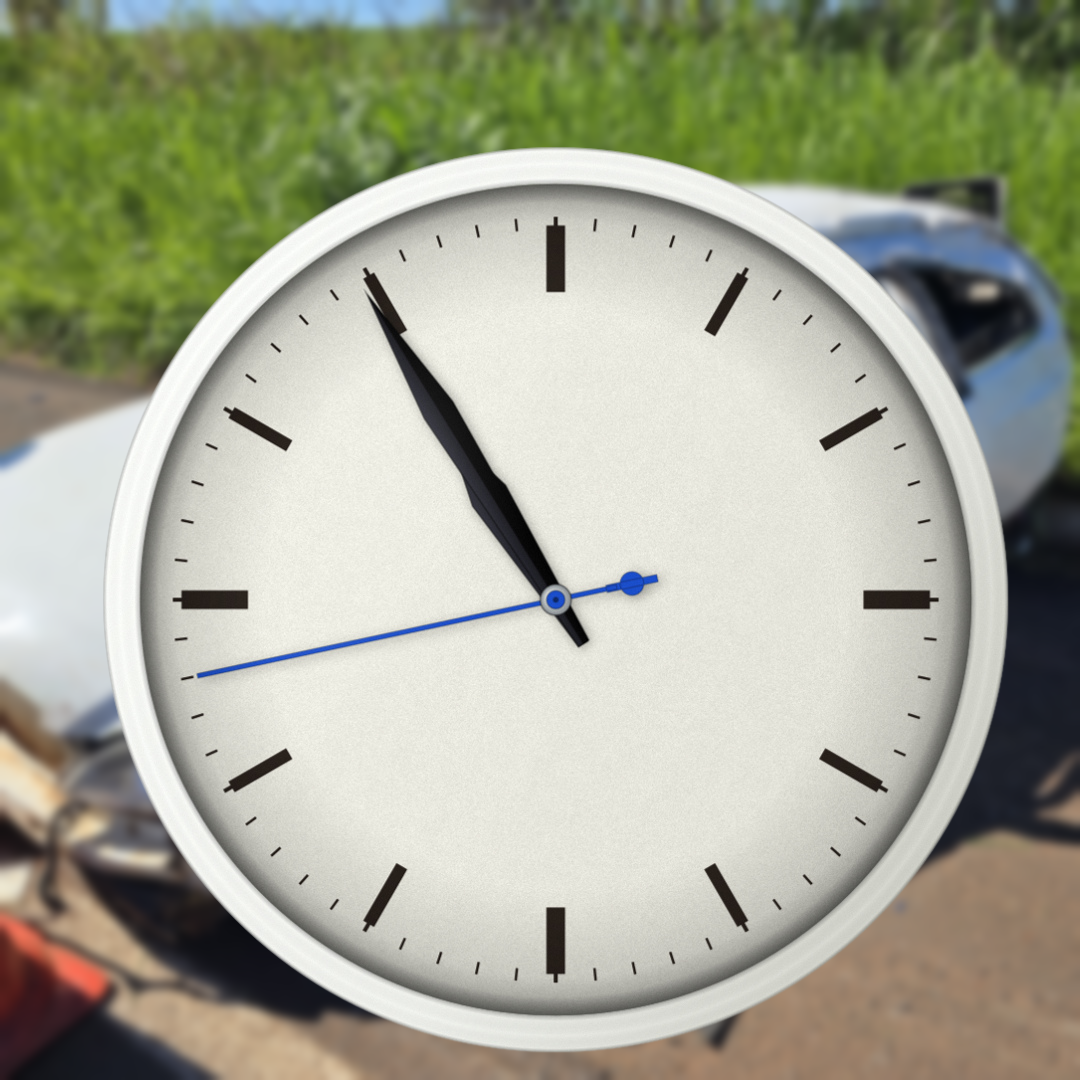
10:54:43
